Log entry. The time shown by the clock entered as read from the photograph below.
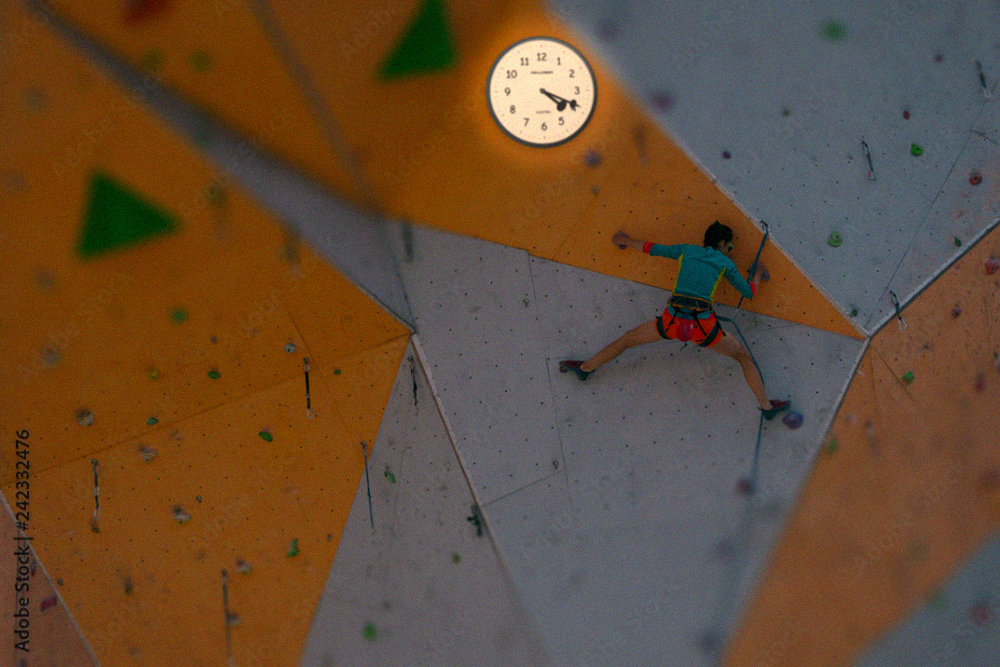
4:19
